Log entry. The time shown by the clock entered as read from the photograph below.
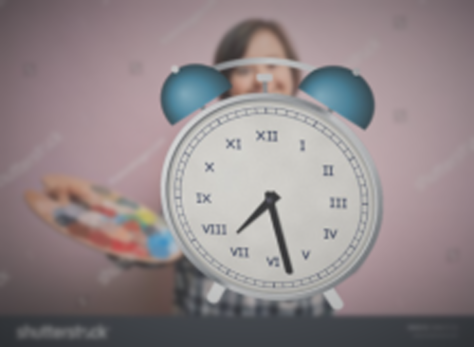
7:28
